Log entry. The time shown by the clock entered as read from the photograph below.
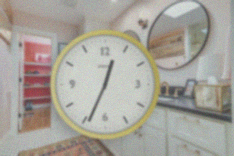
12:34
